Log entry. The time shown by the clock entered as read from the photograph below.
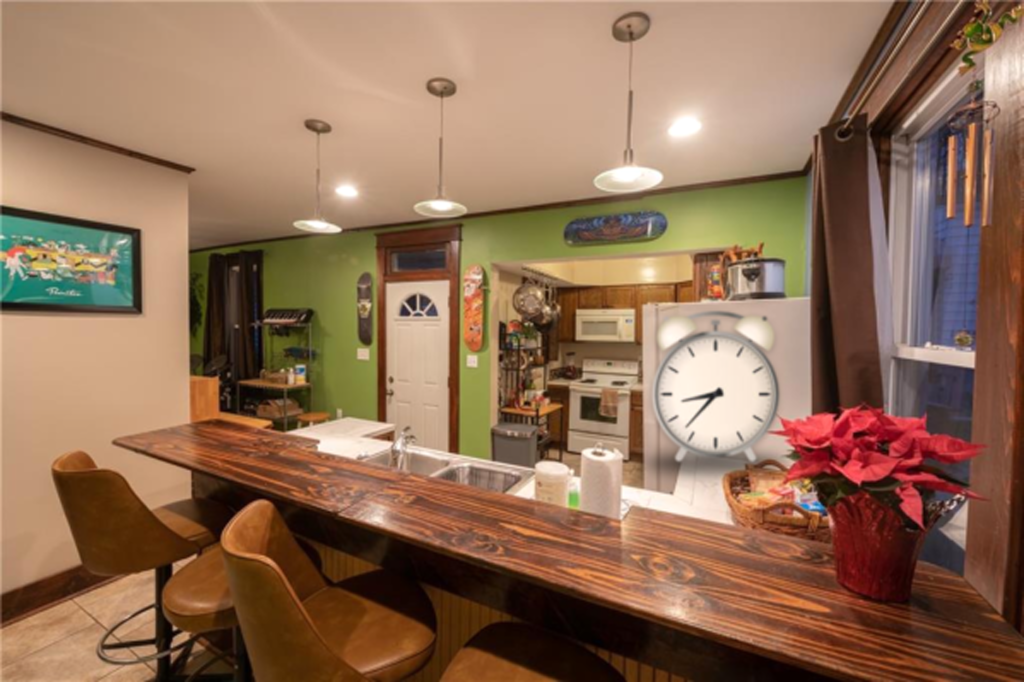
8:37
